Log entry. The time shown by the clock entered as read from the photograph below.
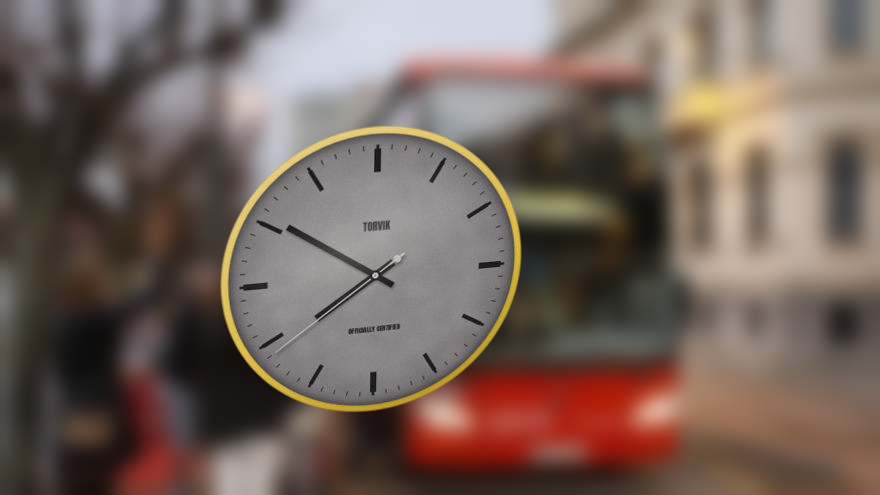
7:50:39
